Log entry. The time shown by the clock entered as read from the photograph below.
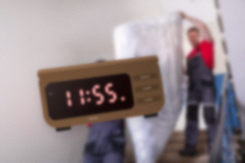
11:55
